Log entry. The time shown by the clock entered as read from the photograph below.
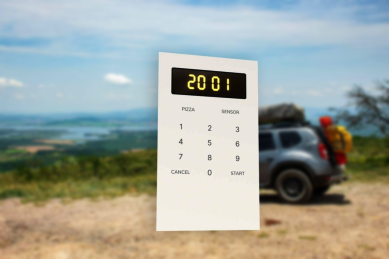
20:01
